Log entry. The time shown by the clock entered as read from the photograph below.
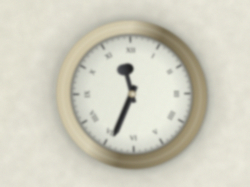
11:34
